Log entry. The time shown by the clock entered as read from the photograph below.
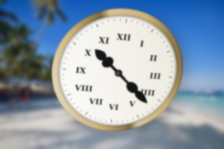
10:22
